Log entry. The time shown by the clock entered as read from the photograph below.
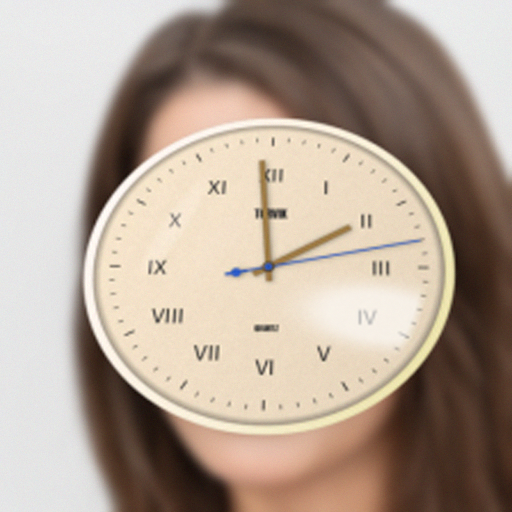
1:59:13
